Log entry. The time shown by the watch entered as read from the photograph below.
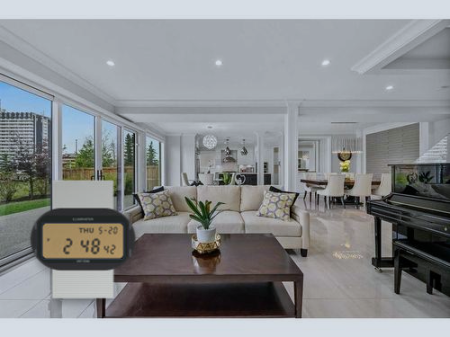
2:48:42
